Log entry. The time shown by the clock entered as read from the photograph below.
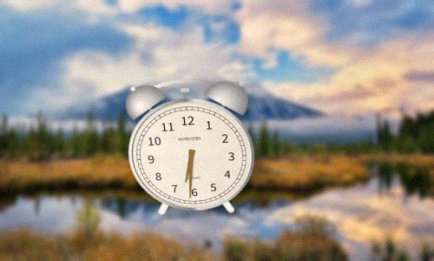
6:31
